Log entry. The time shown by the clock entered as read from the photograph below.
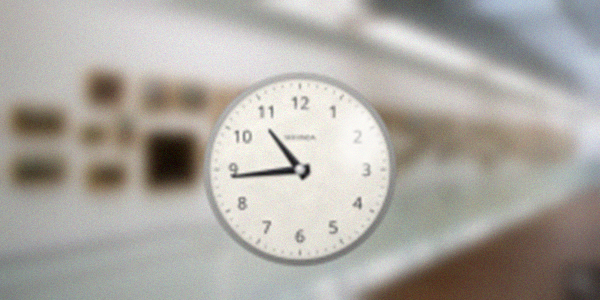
10:44
